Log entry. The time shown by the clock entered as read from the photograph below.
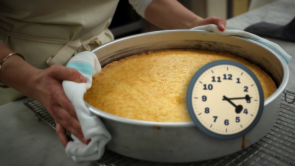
4:14
